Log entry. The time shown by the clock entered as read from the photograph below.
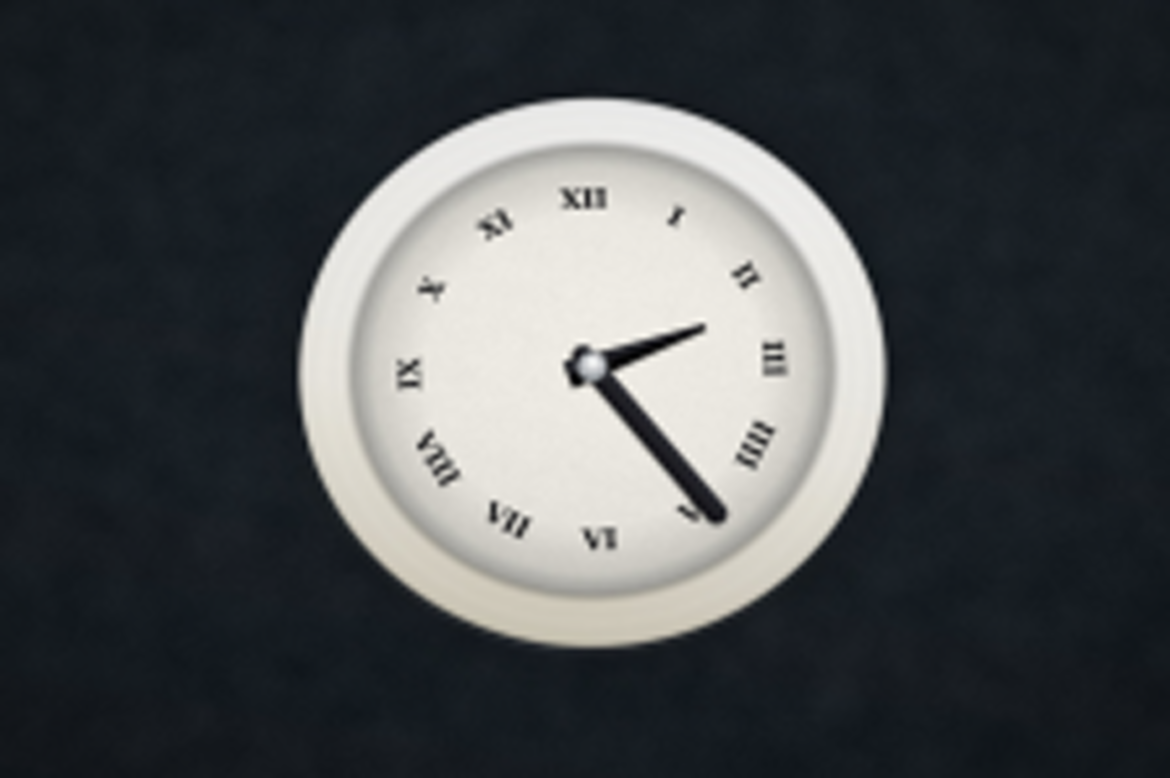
2:24
